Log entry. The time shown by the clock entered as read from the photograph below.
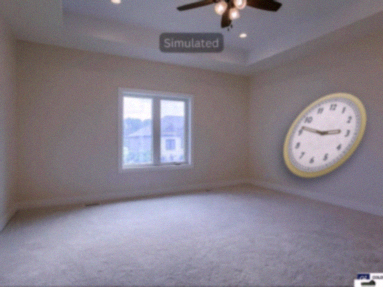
2:47
